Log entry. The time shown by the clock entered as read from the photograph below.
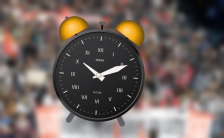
10:11
